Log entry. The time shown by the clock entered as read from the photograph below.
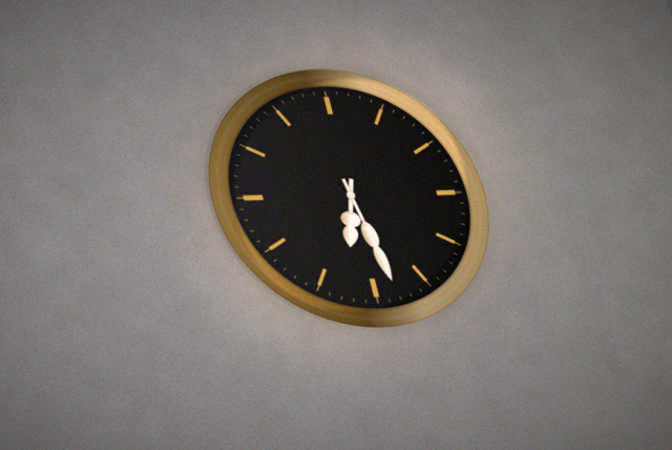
6:28
